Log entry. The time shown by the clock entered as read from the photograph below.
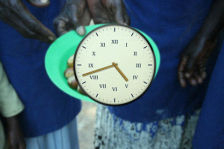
4:42
